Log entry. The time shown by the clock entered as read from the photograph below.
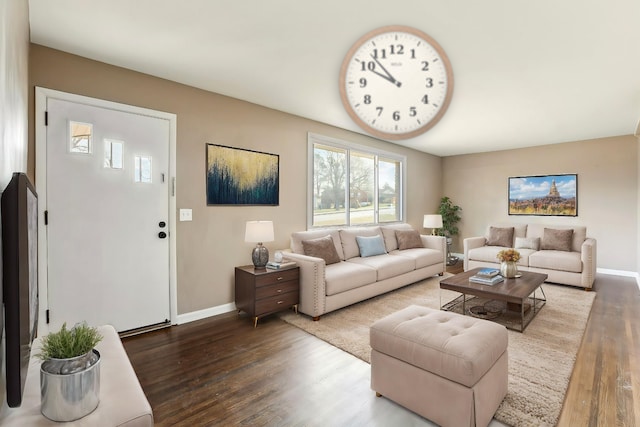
9:53
